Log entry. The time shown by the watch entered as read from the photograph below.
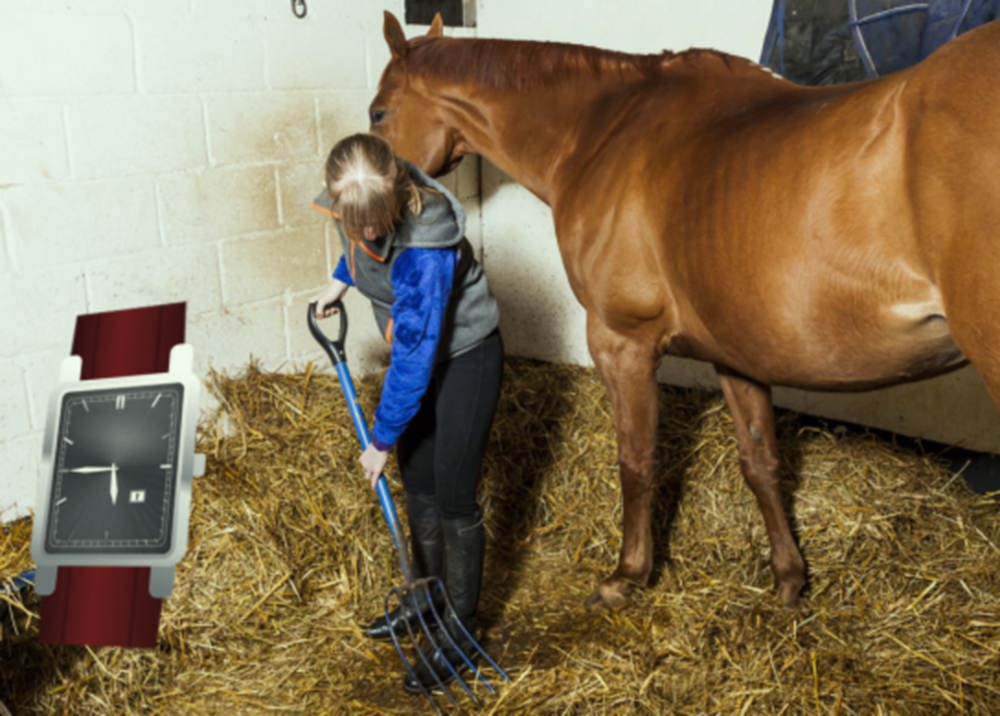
5:45
